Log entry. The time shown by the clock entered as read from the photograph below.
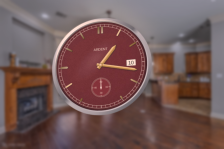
1:17
